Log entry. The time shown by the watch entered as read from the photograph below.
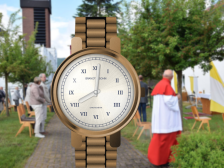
8:01
